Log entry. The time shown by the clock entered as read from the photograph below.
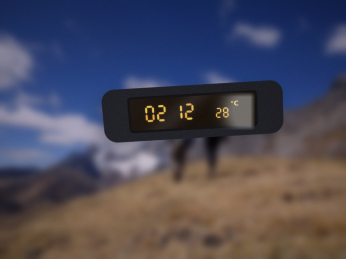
2:12
